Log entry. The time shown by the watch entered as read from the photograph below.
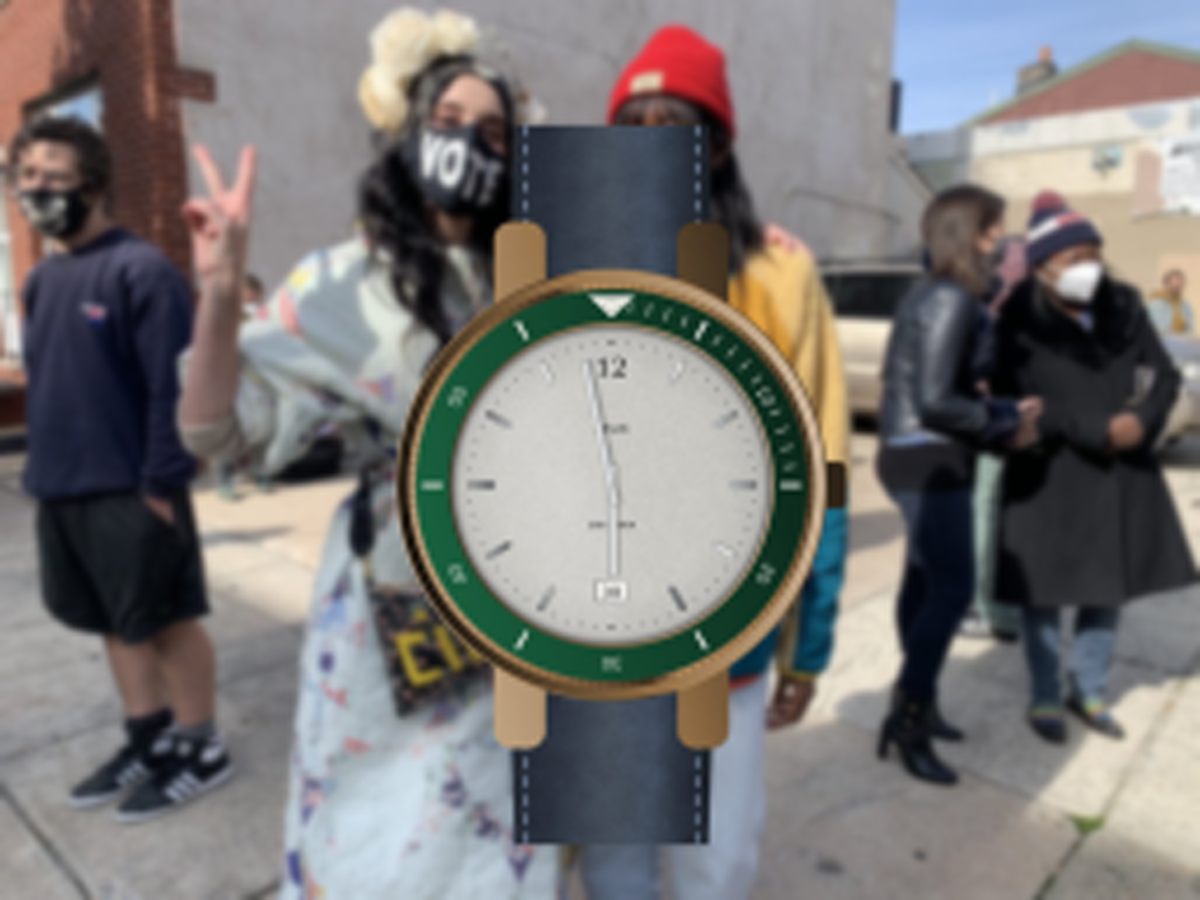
5:58
